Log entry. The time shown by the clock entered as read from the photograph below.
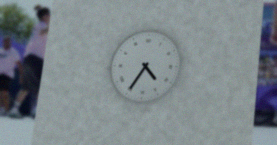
4:35
